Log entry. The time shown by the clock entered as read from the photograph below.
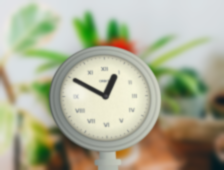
12:50
